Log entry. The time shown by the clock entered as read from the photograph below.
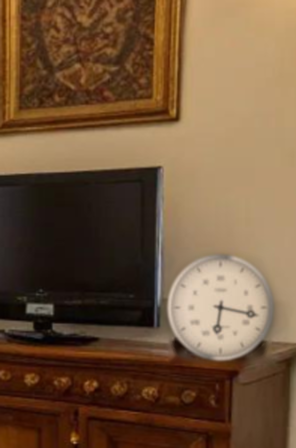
6:17
